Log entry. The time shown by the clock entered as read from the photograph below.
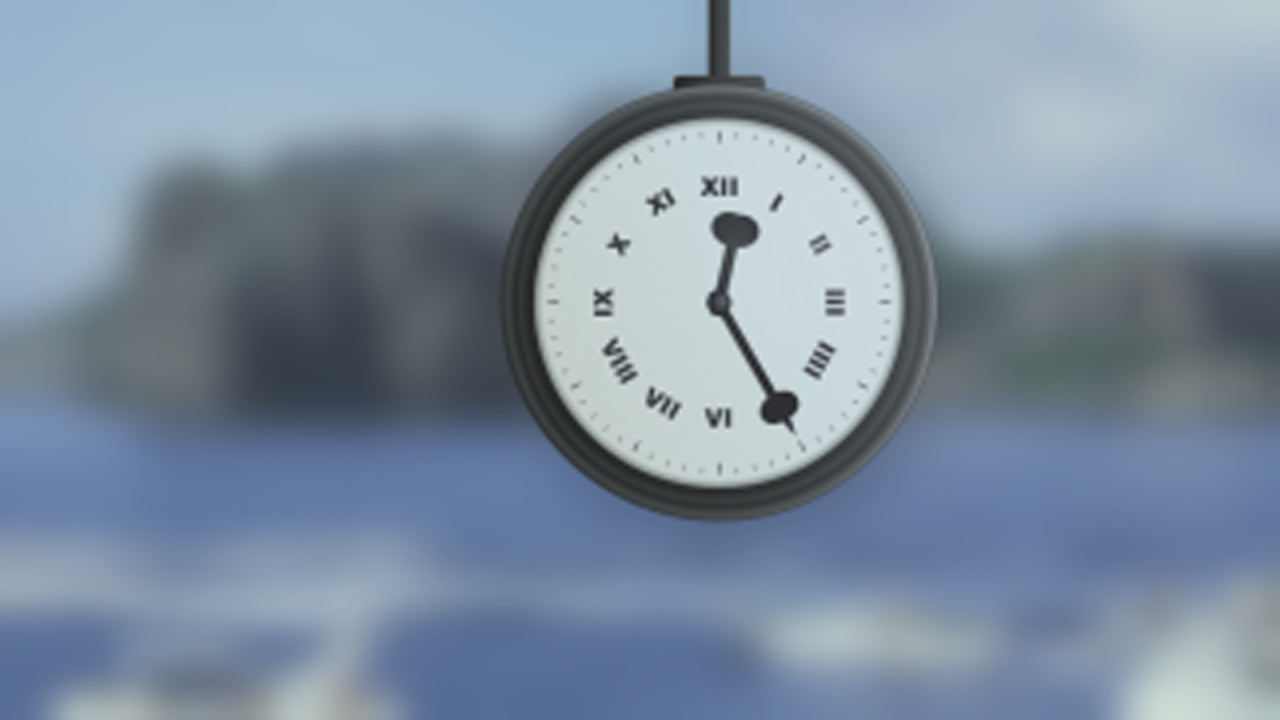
12:25
